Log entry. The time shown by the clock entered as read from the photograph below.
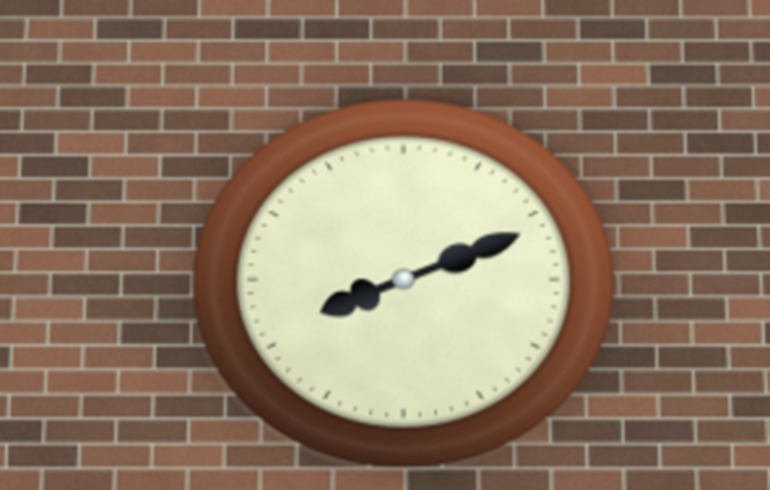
8:11
